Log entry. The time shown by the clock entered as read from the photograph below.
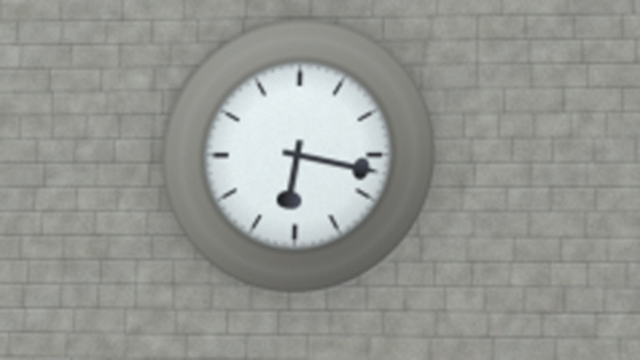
6:17
